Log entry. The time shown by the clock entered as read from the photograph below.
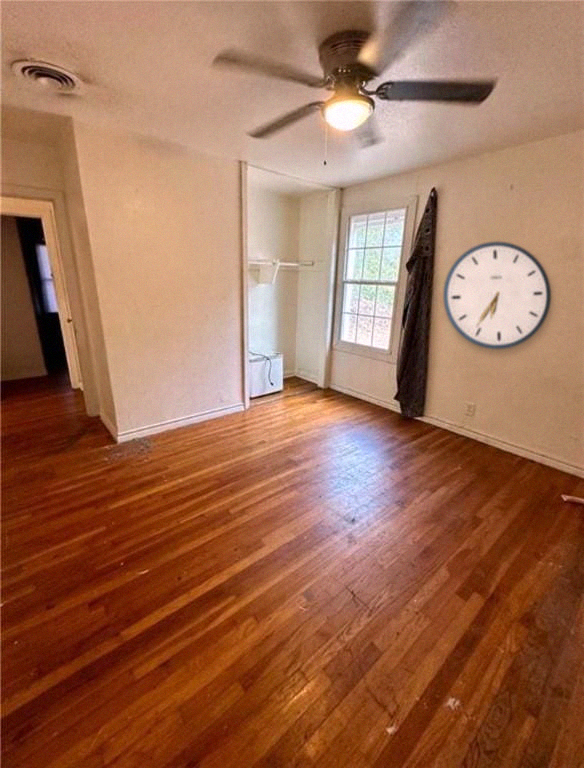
6:36
